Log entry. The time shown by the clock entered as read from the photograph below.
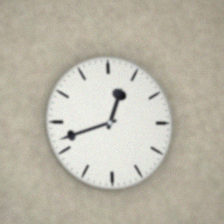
12:42
